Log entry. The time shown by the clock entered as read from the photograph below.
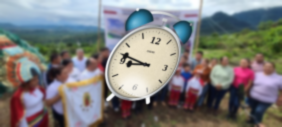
8:47
